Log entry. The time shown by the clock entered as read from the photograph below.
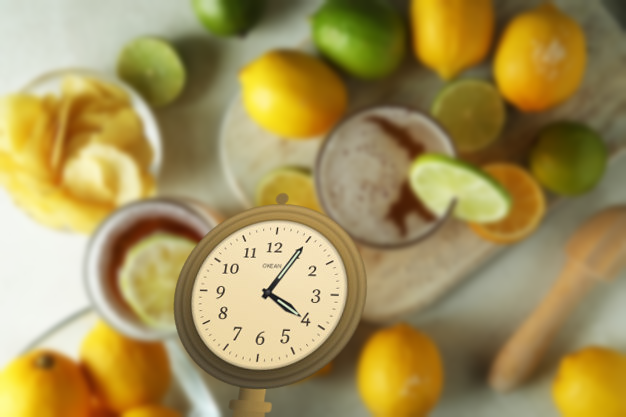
4:05
